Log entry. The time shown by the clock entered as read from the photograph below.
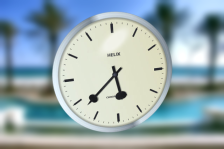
5:38
